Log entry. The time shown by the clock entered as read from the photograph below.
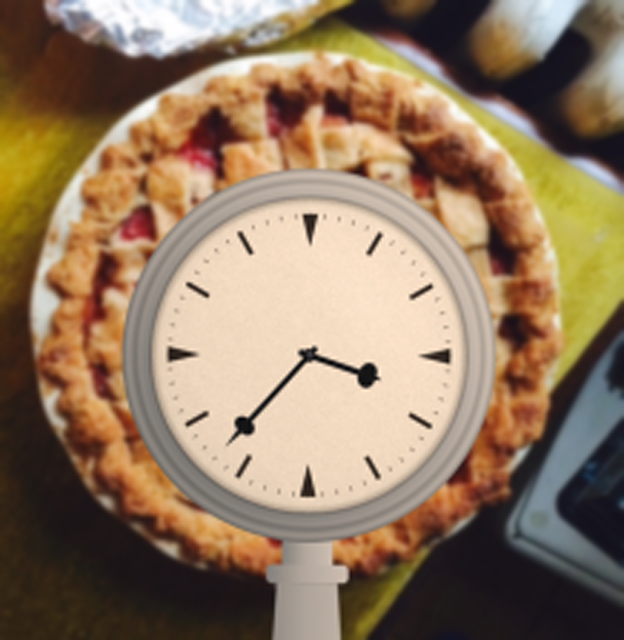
3:37
